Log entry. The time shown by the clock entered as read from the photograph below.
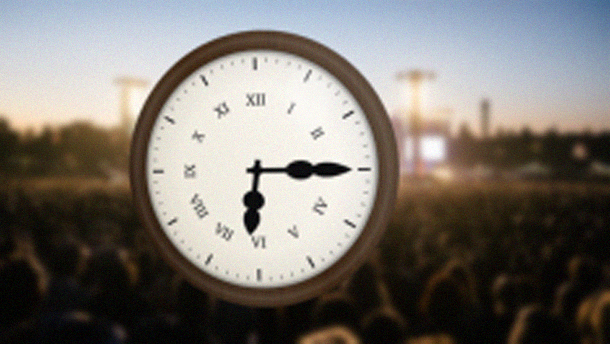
6:15
